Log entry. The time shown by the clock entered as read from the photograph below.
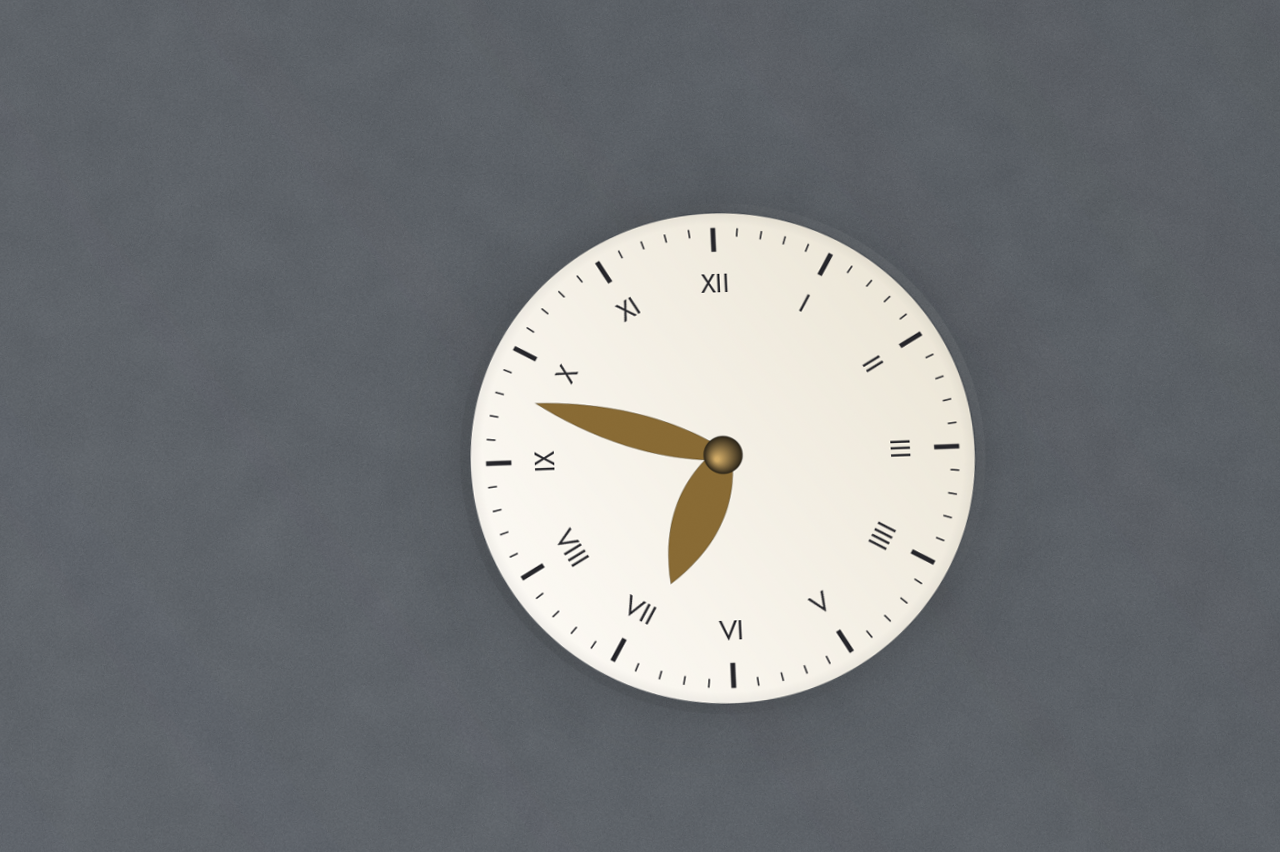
6:48
